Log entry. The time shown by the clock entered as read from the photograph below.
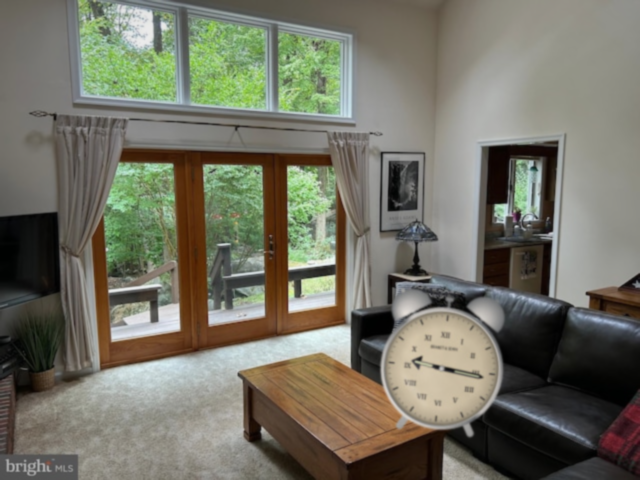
9:16
